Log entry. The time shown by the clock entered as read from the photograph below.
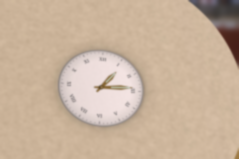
1:14
